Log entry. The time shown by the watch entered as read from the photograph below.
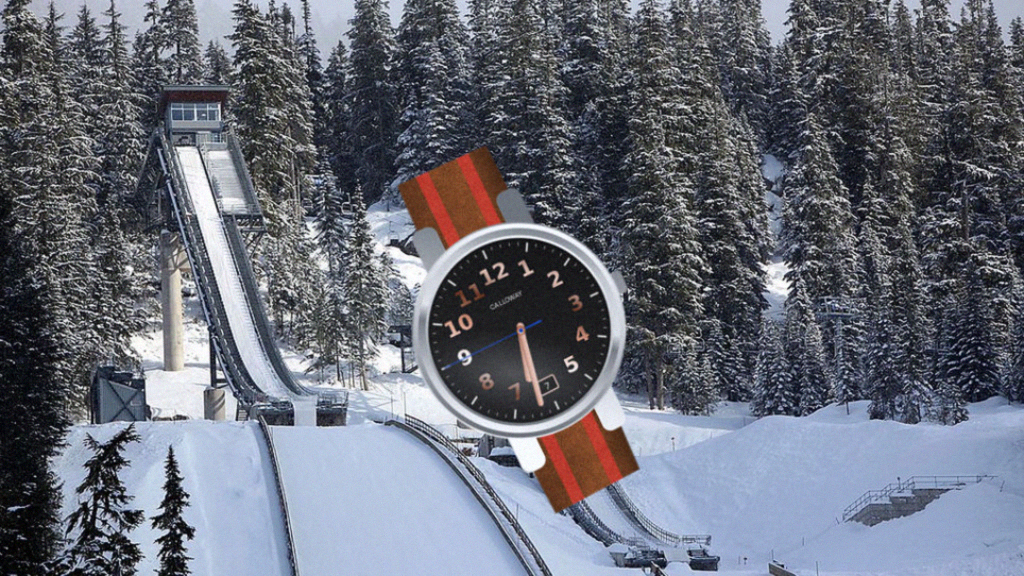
6:31:45
